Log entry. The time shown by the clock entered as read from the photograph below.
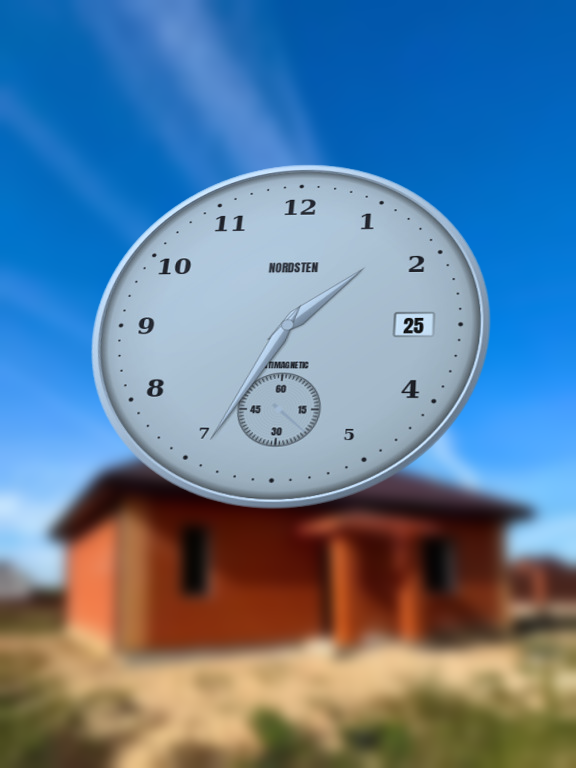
1:34:22
